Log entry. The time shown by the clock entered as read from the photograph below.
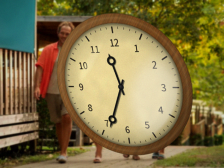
11:34
